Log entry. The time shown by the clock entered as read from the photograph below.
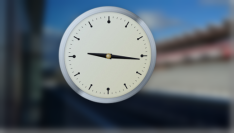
9:16
